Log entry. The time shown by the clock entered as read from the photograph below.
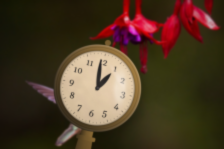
12:59
